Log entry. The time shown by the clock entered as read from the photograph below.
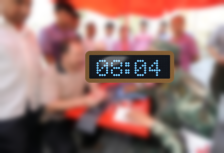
8:04
